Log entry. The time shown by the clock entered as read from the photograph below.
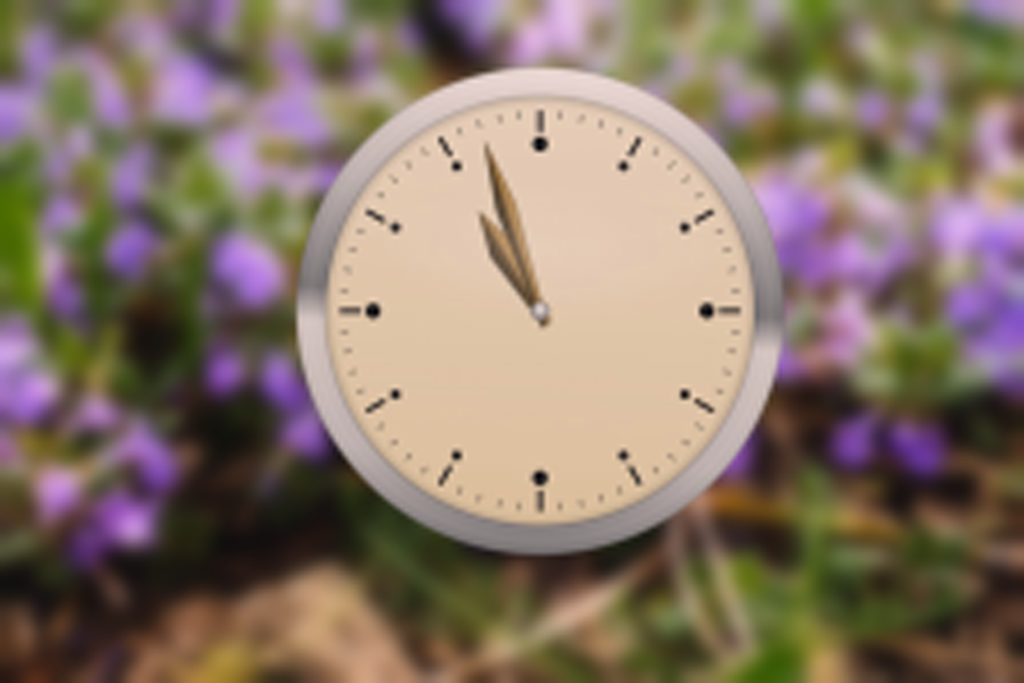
10:57
